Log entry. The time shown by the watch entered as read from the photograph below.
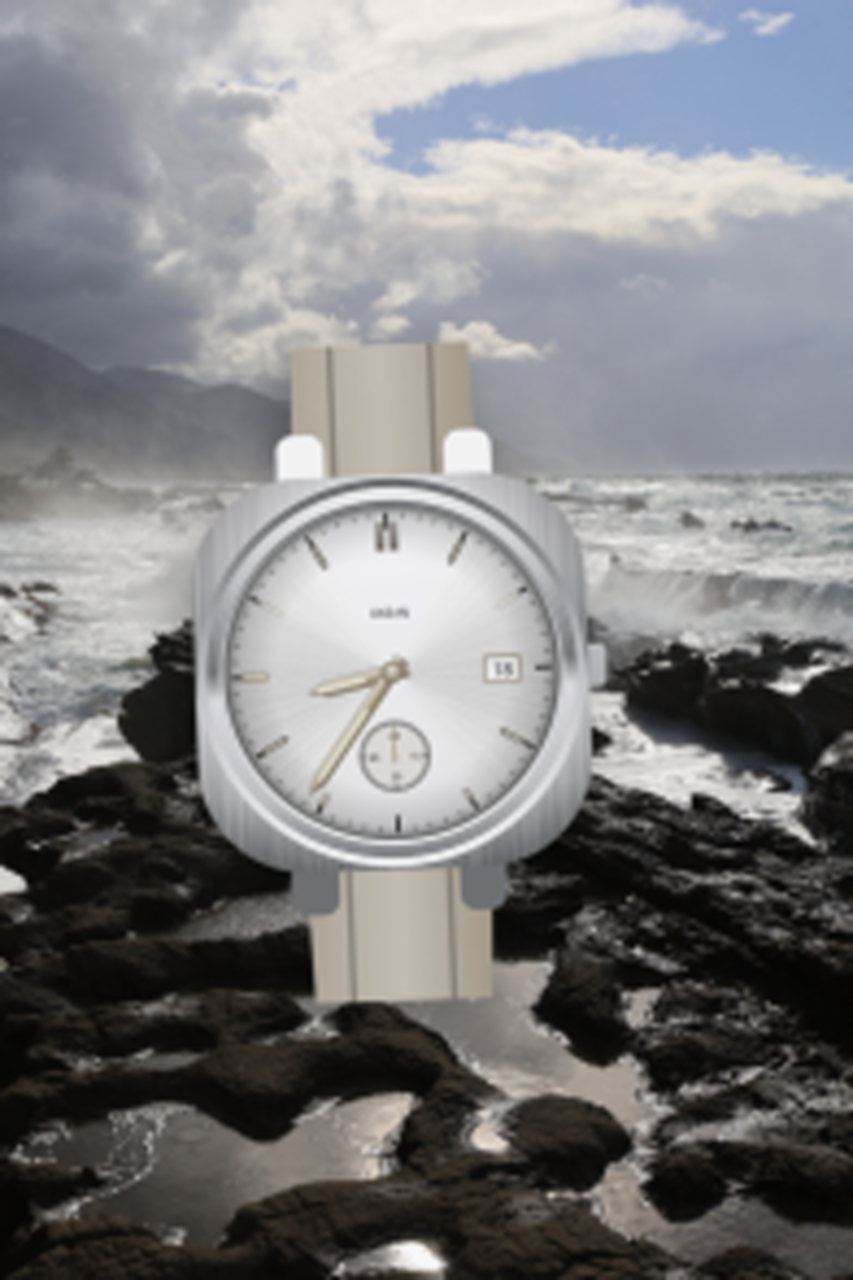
8:36
